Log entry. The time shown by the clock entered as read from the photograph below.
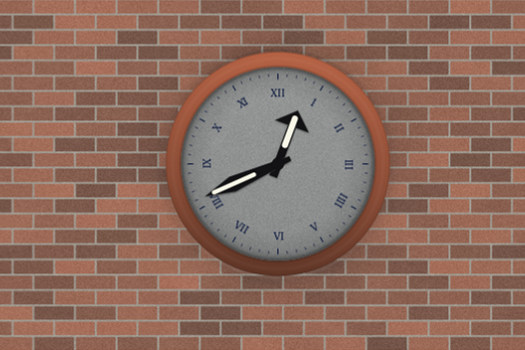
12:41
